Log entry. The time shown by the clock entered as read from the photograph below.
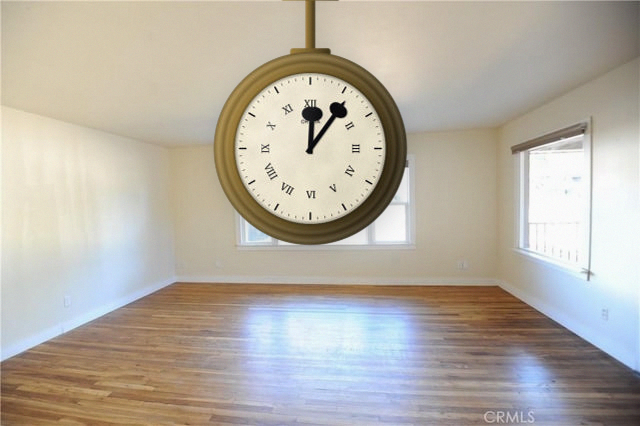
12:06
